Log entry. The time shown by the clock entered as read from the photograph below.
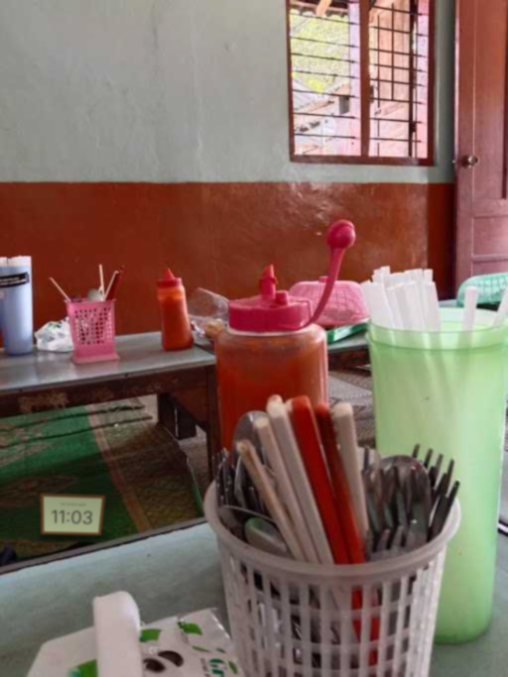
11:03
